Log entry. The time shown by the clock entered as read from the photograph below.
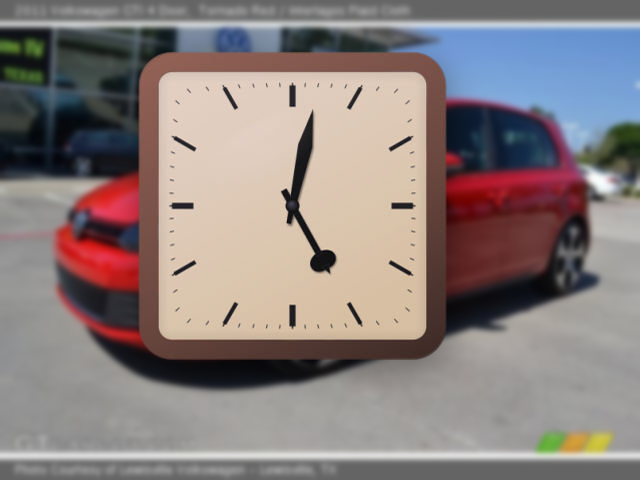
5:02
